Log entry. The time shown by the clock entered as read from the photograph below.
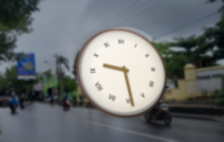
9:29
